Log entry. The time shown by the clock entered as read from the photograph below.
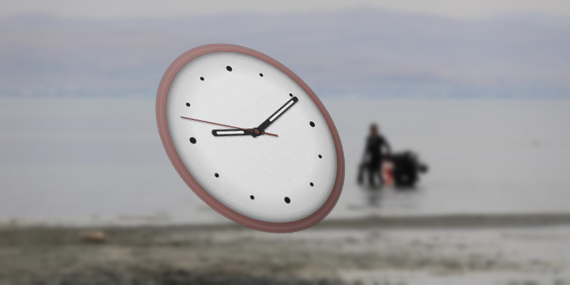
9:10:48
